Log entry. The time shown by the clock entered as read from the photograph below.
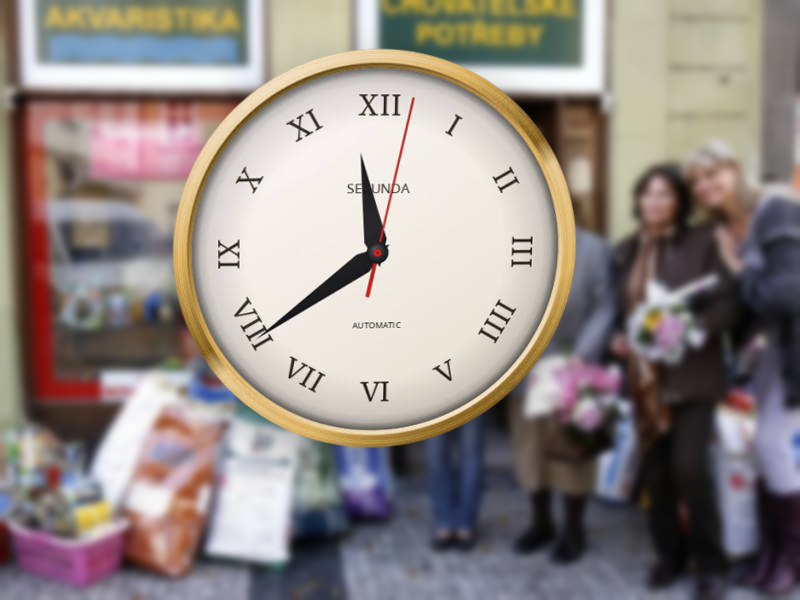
11:39:02
